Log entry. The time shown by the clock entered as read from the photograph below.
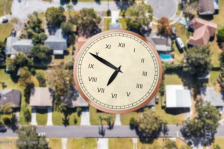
6:49
